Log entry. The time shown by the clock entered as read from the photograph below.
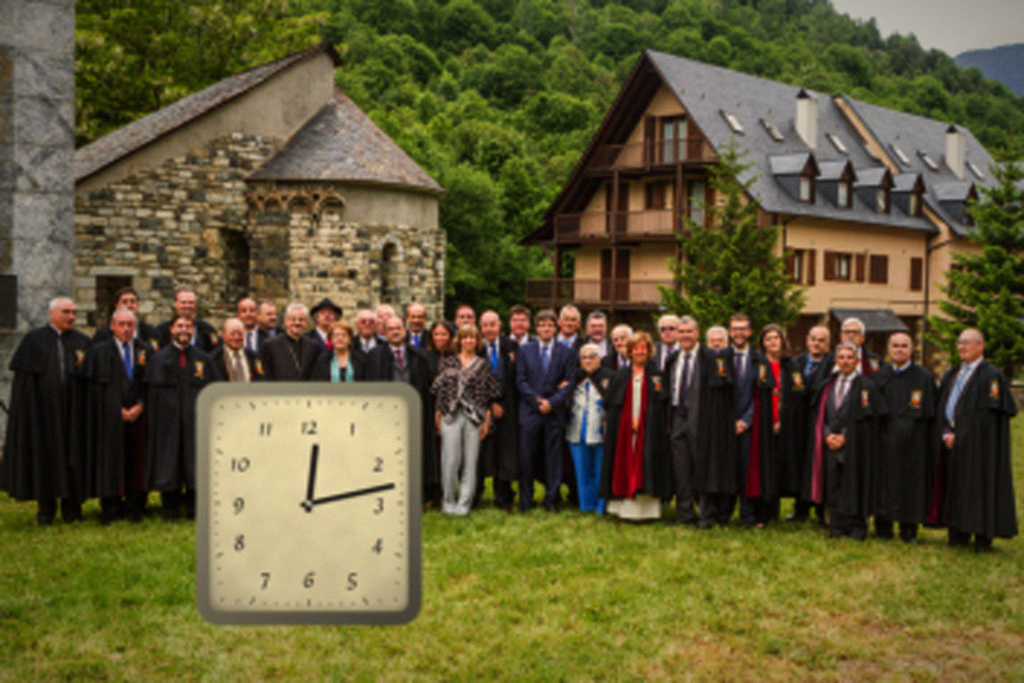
12:13
